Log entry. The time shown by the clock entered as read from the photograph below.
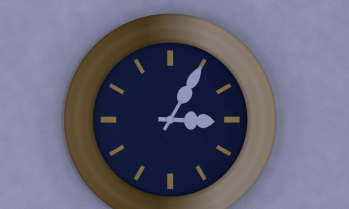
3:05
